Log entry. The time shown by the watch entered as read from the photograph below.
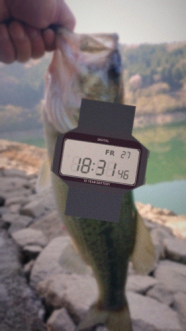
18:31:46
